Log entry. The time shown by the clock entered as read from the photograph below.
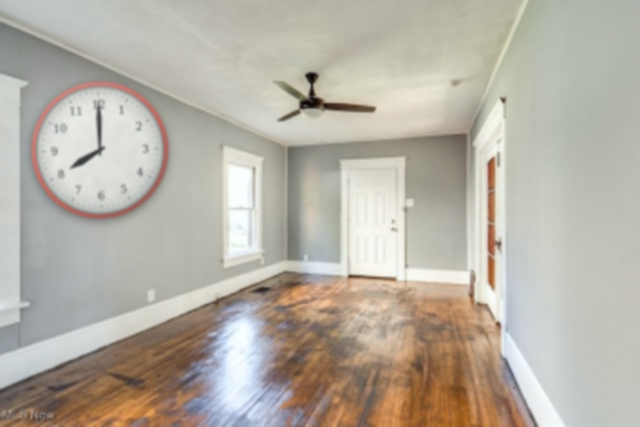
8:00
